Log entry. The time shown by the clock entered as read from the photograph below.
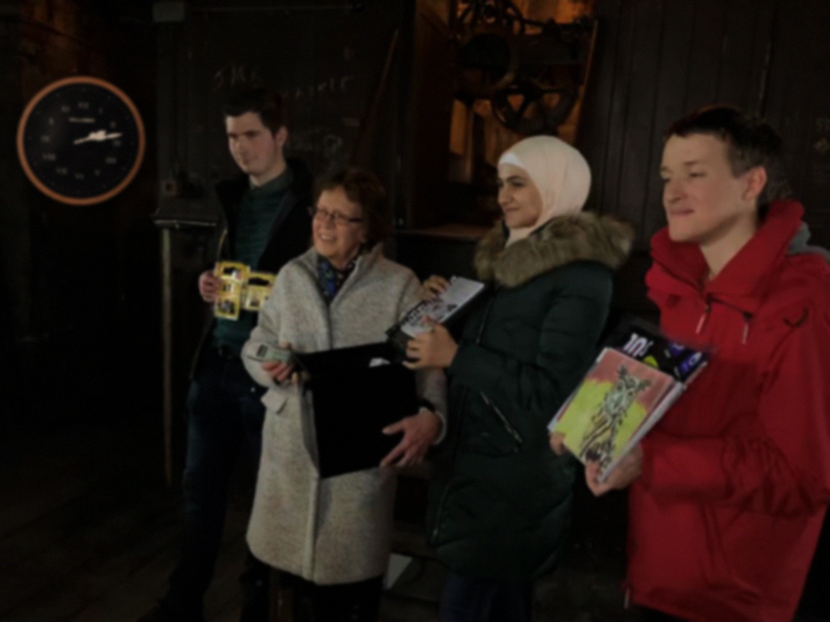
2:13
